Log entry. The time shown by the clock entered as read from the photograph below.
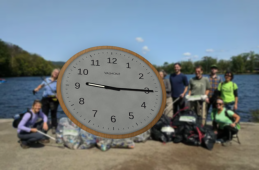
9:15
